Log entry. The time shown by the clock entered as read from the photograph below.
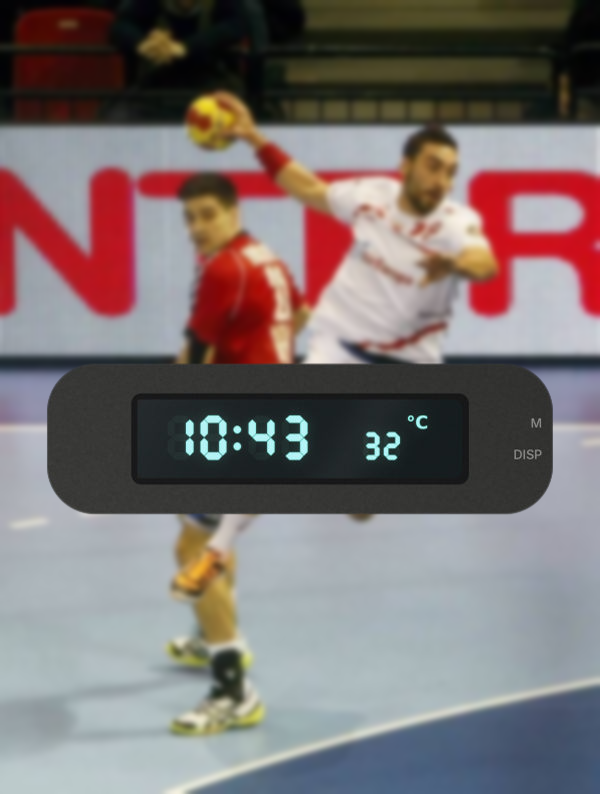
10:43
